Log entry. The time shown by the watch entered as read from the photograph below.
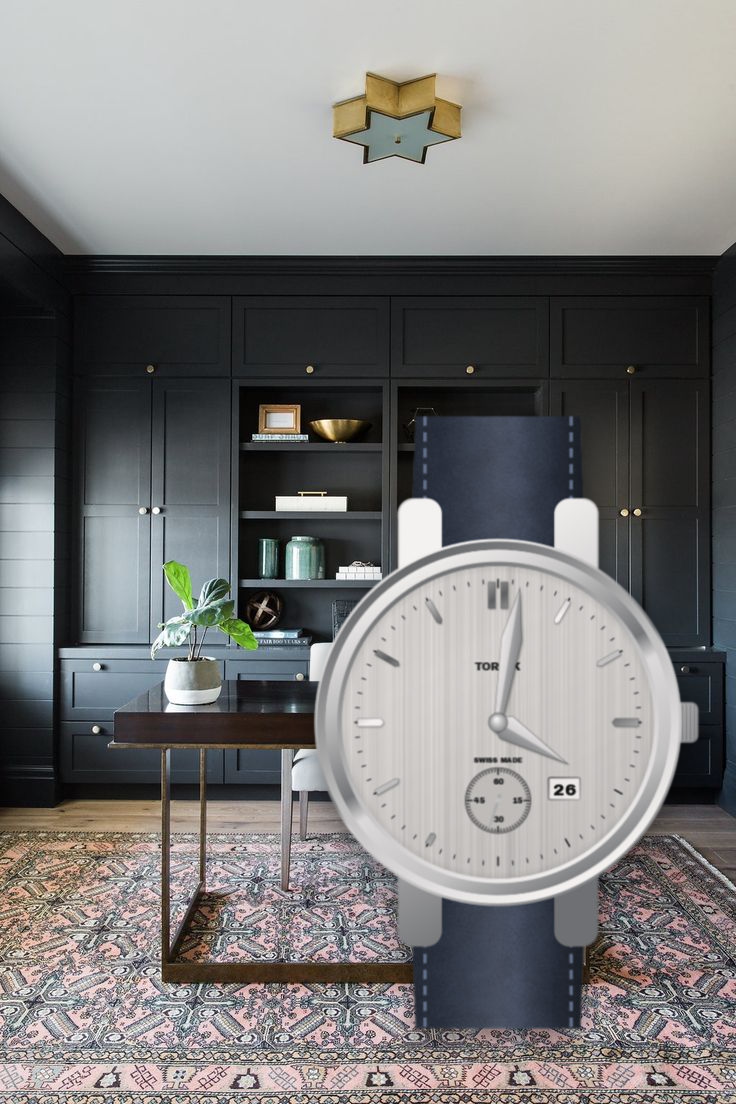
4:01:33
